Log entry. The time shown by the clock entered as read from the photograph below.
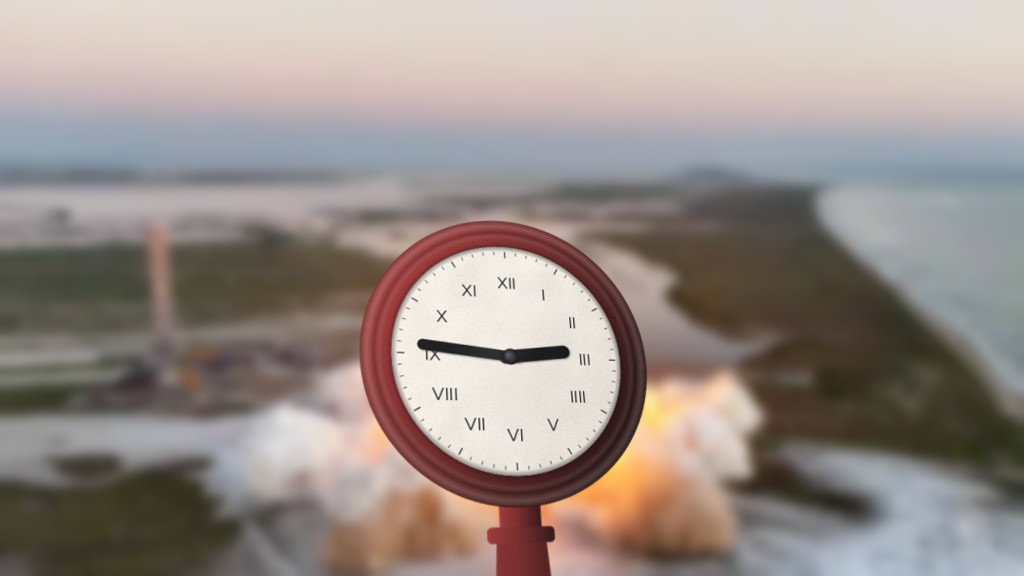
2:46
